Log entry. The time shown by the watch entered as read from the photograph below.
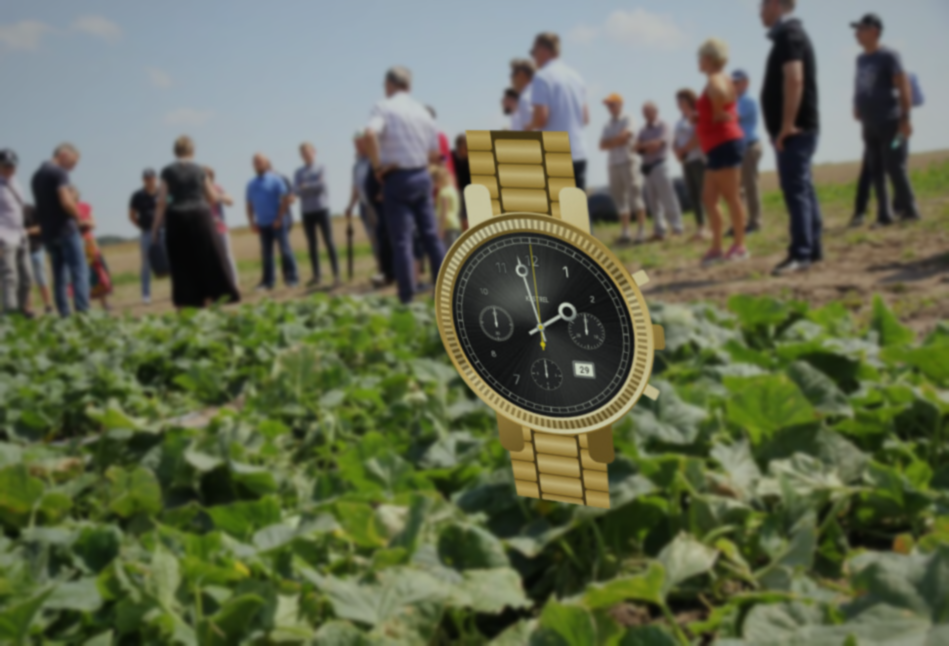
1:58
